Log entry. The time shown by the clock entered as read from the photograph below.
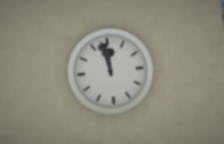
11:58
